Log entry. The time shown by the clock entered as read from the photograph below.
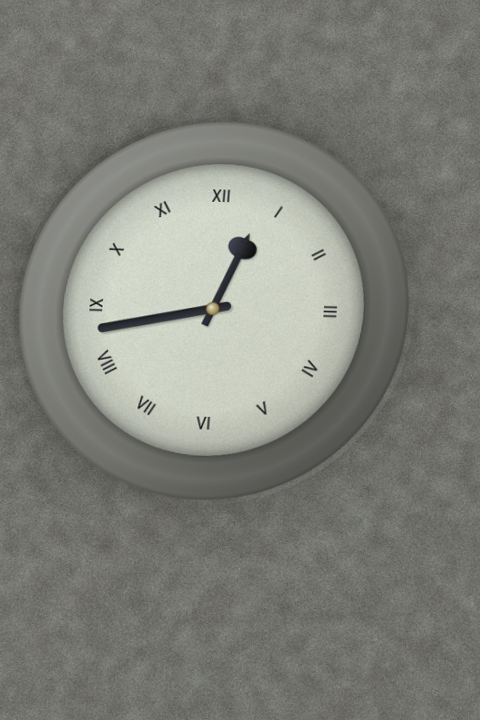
12:43
